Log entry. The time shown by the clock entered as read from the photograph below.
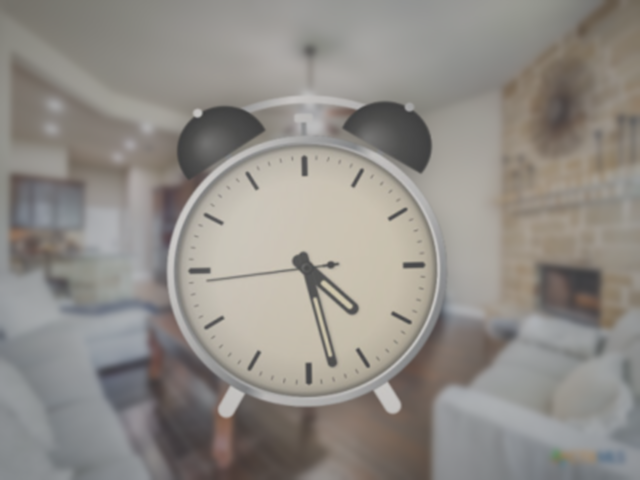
4:27:44
